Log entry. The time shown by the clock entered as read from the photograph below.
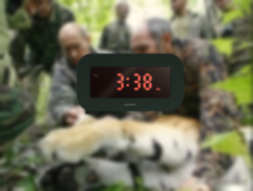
3:38
